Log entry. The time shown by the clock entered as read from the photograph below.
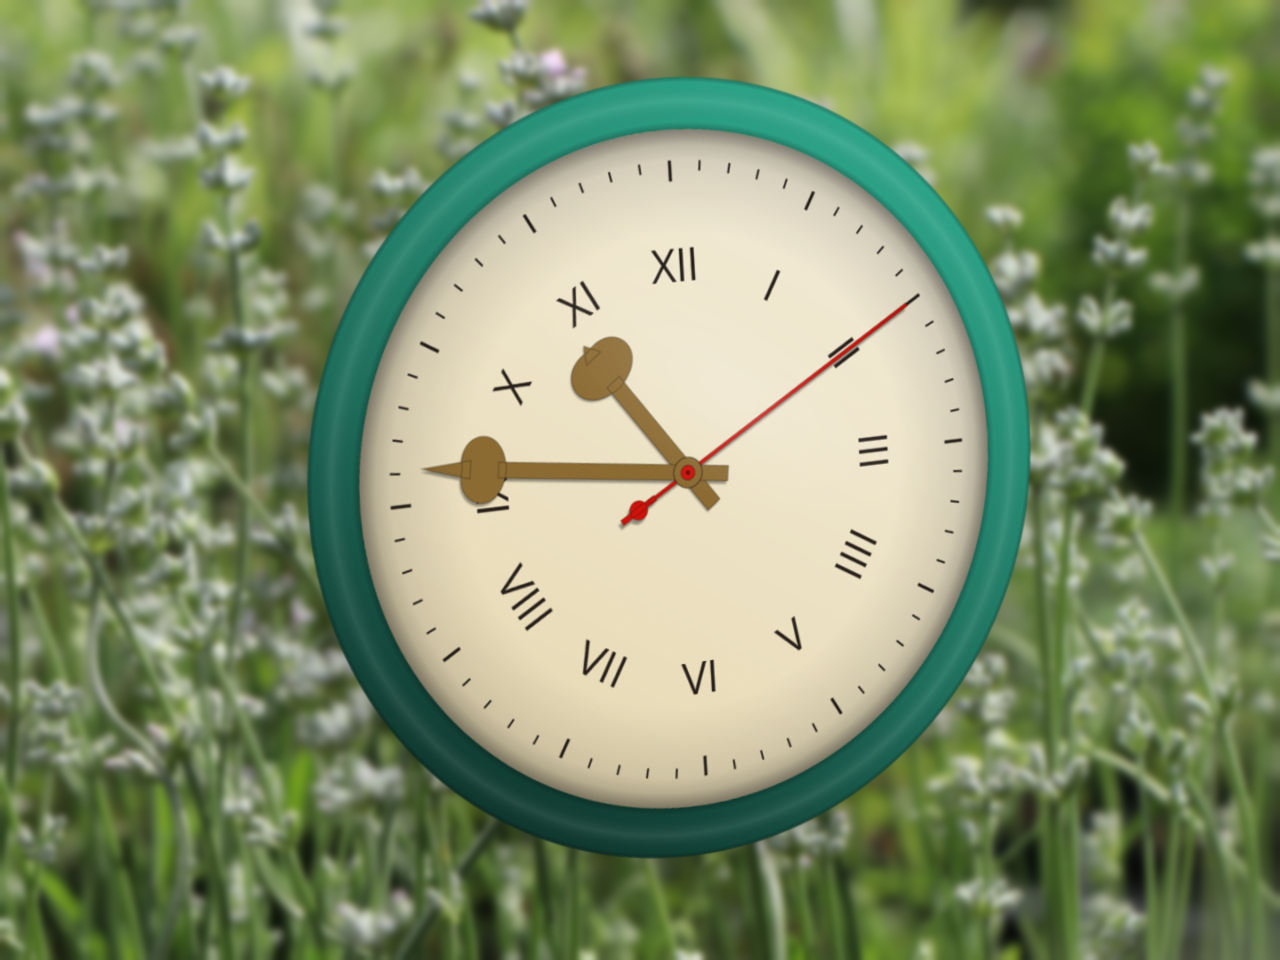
10:46:10
